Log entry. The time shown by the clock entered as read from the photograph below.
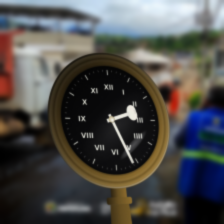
2:26
